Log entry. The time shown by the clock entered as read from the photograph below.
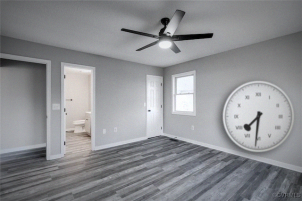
7:31
